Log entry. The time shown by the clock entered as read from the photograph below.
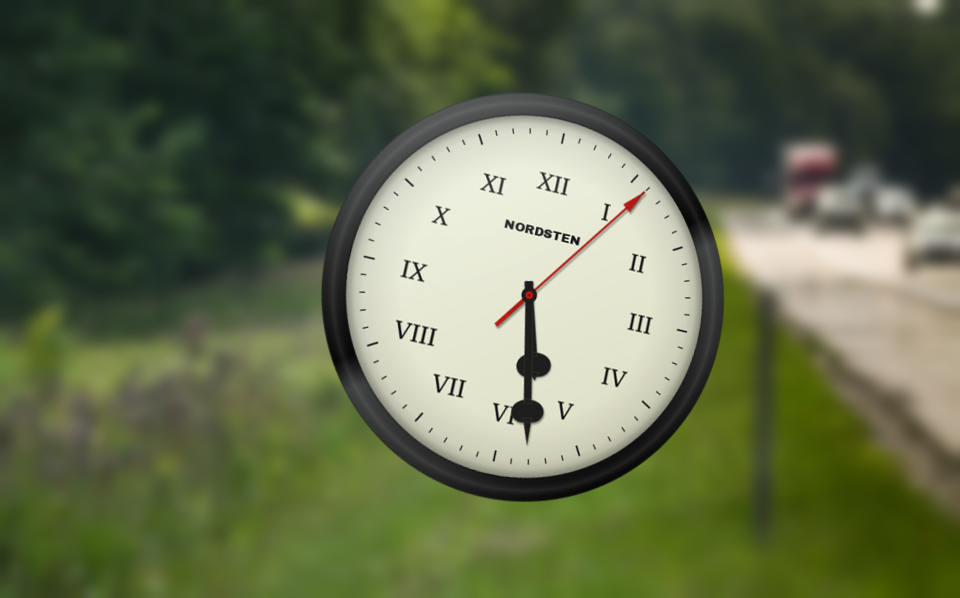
5:28:06
